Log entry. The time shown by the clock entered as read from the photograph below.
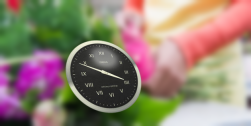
3:49
